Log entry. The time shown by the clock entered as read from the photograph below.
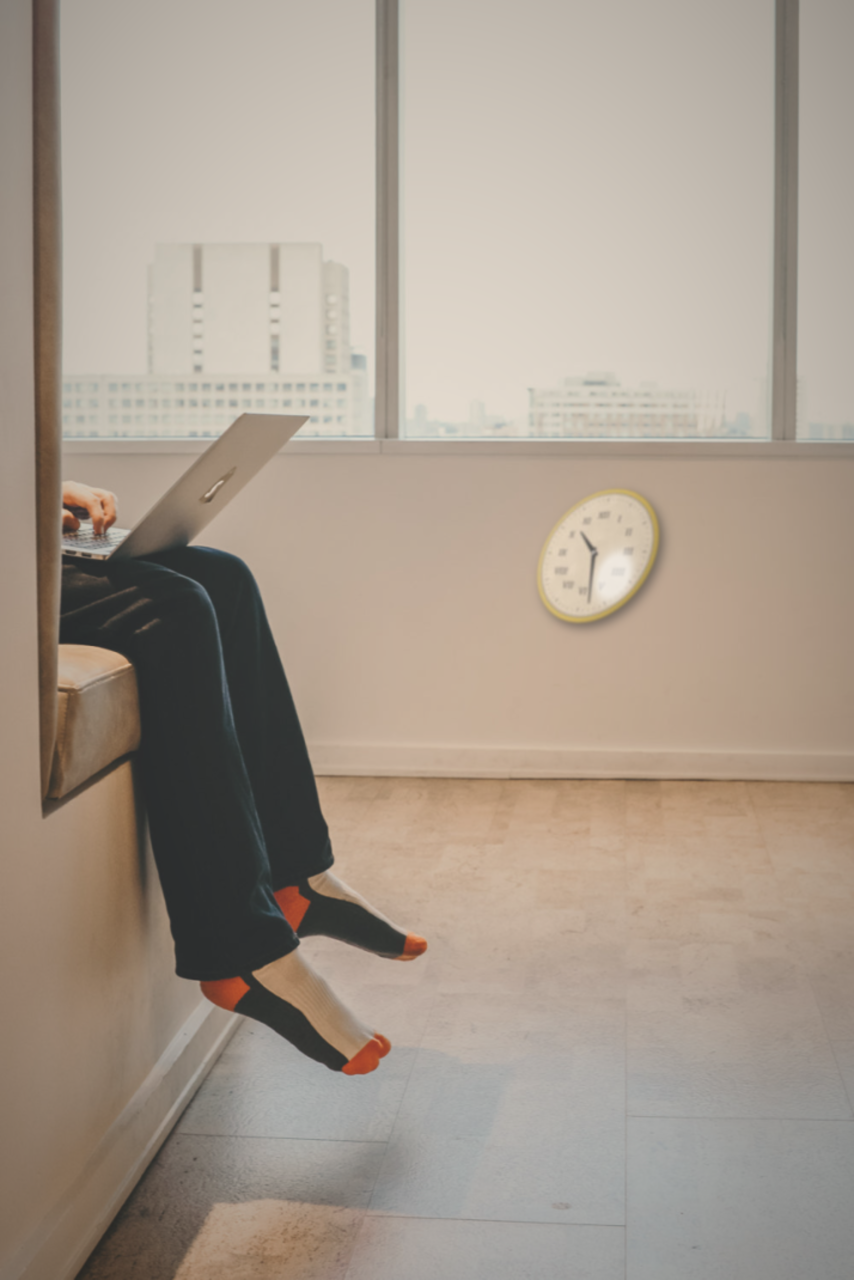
10:28
